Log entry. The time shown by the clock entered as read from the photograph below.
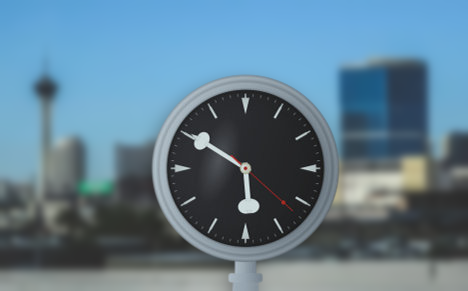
5:50:22
